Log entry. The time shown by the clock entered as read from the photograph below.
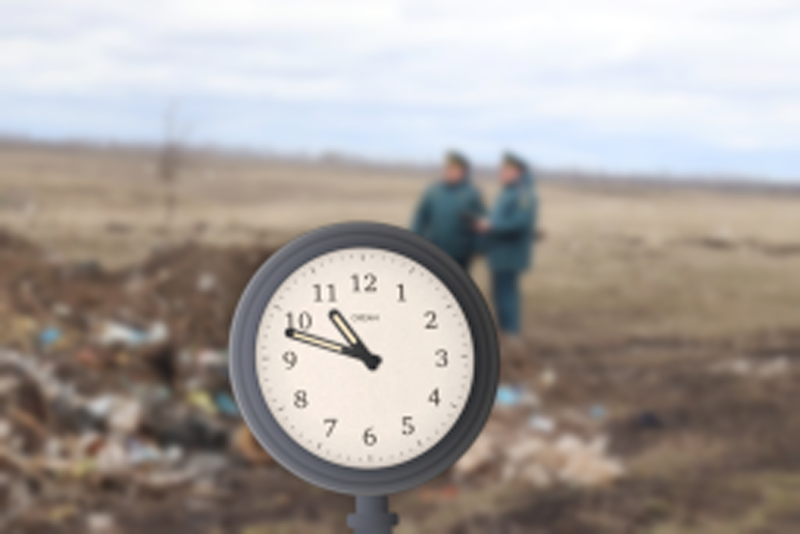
10:48
